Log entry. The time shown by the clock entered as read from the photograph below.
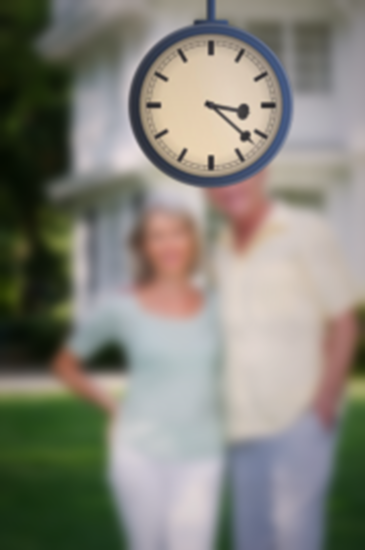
3:22
